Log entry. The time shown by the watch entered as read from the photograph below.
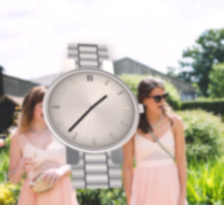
1:37
